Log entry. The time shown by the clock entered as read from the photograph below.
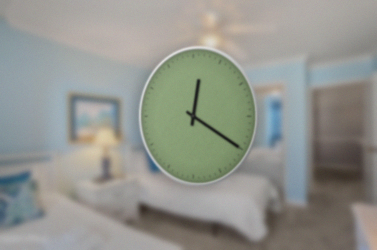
12:20
